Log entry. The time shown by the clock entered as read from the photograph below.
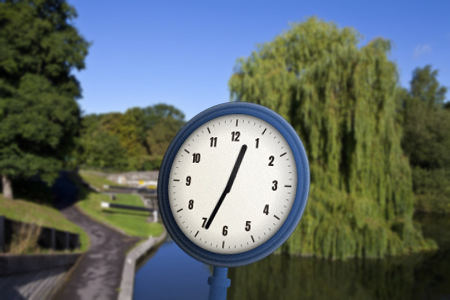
12:34
